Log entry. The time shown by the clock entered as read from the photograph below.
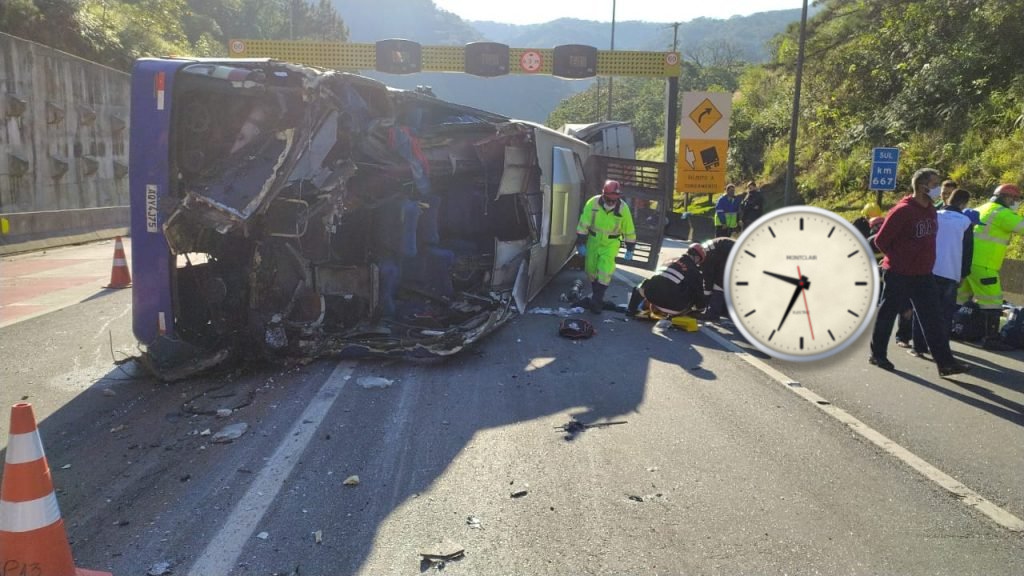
9:34:28
